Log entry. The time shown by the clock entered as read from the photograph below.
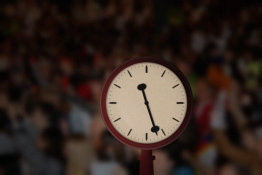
11:27
